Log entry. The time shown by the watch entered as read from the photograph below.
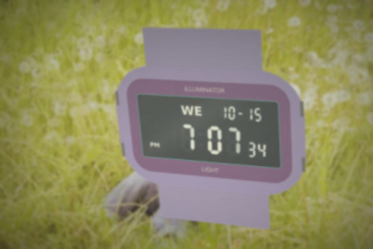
7:07:34
